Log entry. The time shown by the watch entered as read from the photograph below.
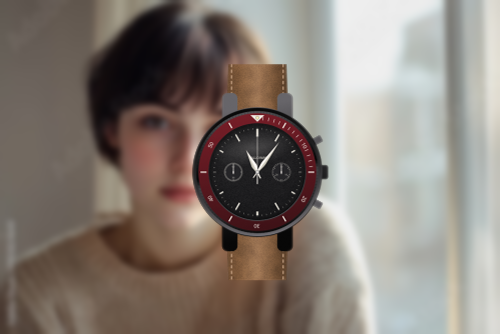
11:06
